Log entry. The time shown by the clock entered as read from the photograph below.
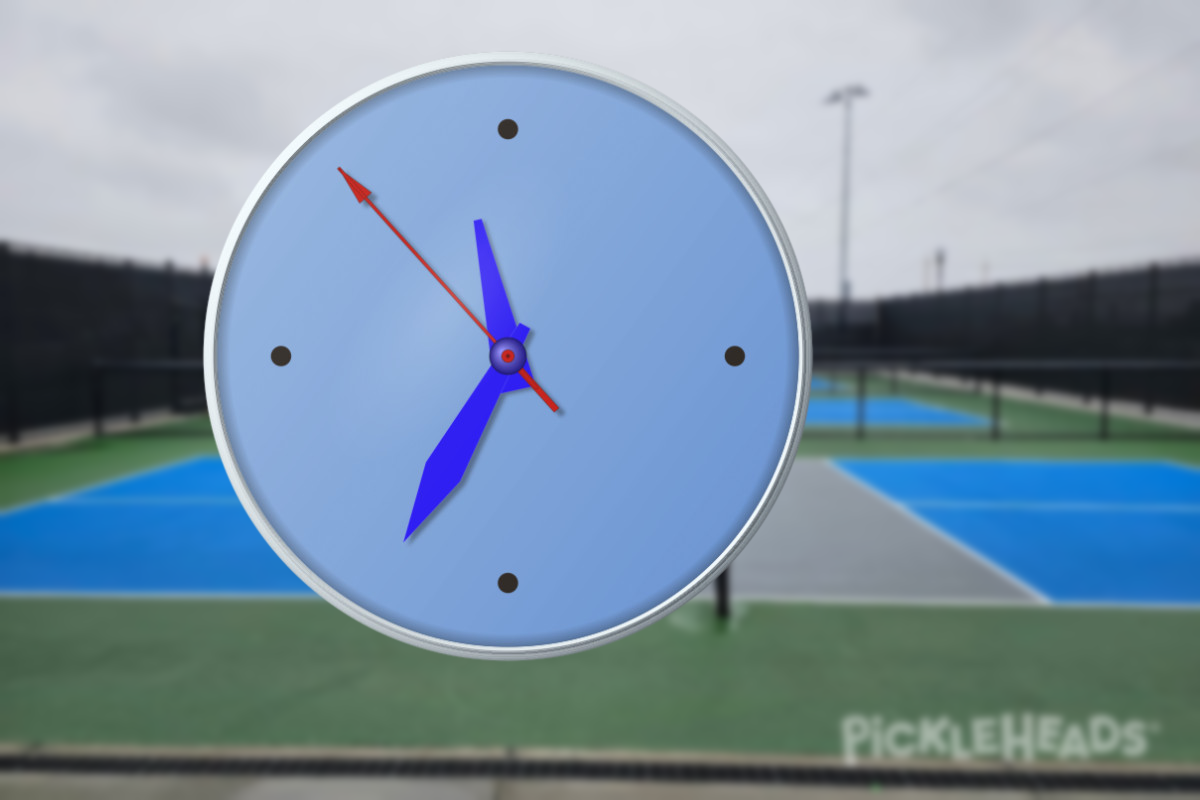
11:34:53
